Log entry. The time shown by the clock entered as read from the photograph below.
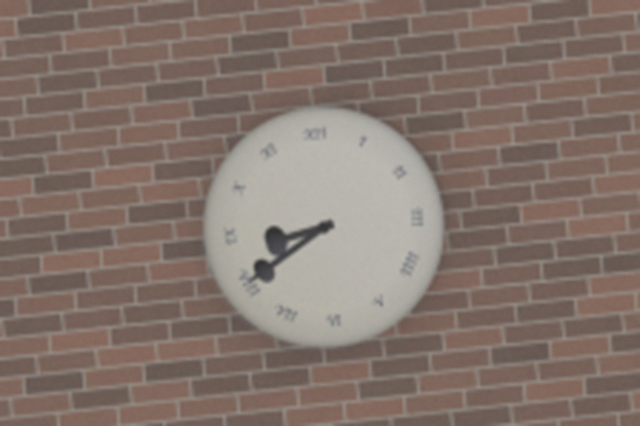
8:40
